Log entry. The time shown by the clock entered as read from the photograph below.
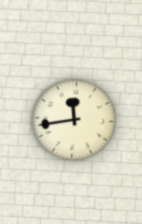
11:43
